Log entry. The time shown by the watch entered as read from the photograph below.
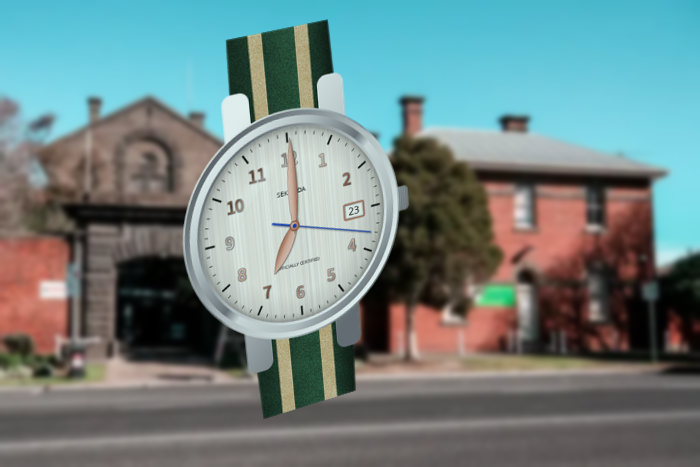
7:00:18
